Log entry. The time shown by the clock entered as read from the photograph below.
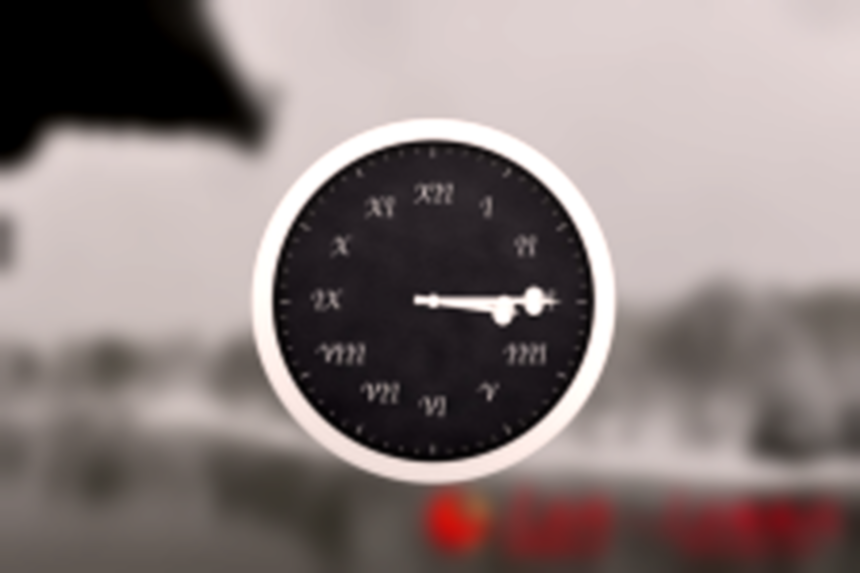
3:15
